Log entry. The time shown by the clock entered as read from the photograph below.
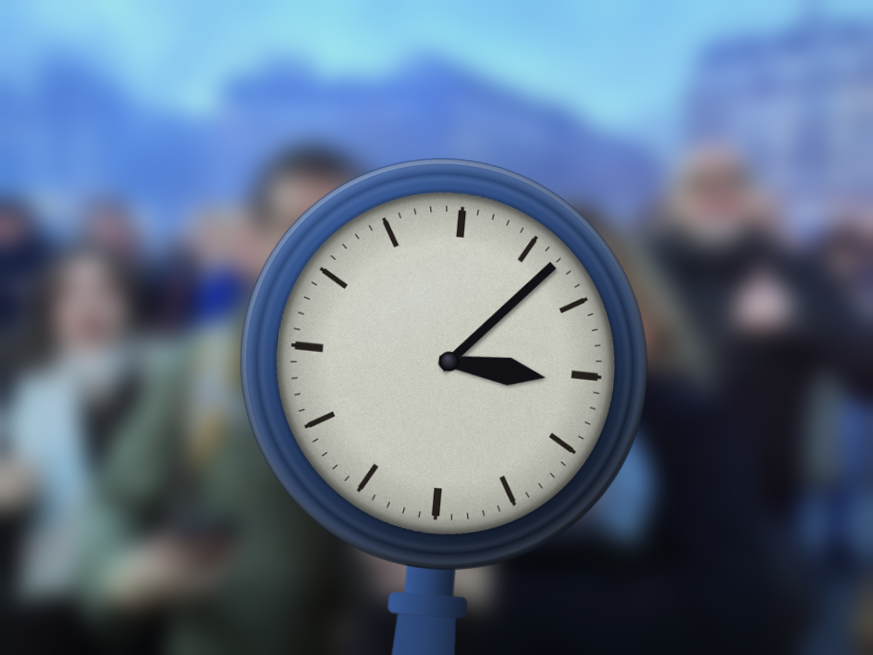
3:07
